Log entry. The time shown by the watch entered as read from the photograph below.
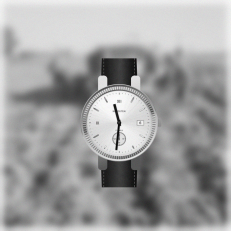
11:31
